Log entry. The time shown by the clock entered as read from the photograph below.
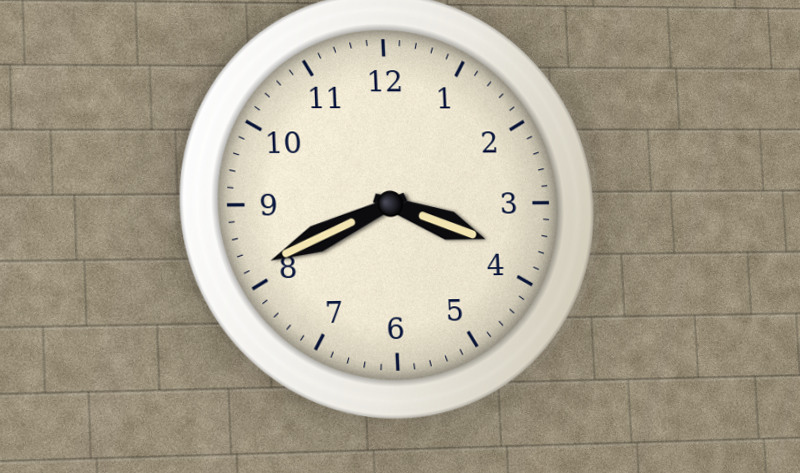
3:41
